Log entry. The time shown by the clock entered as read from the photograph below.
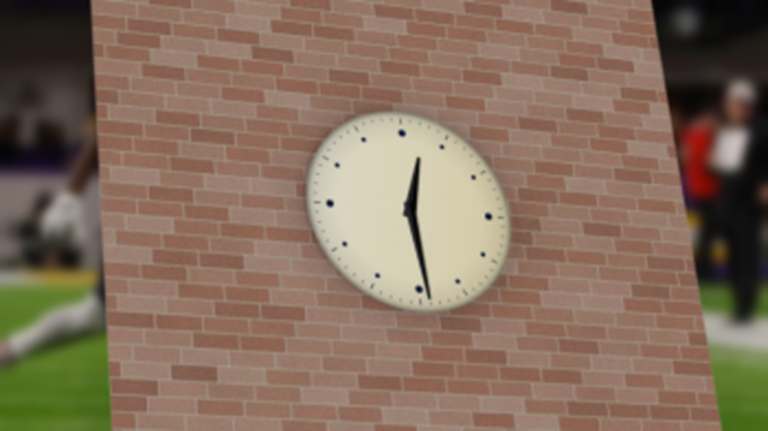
12:29
